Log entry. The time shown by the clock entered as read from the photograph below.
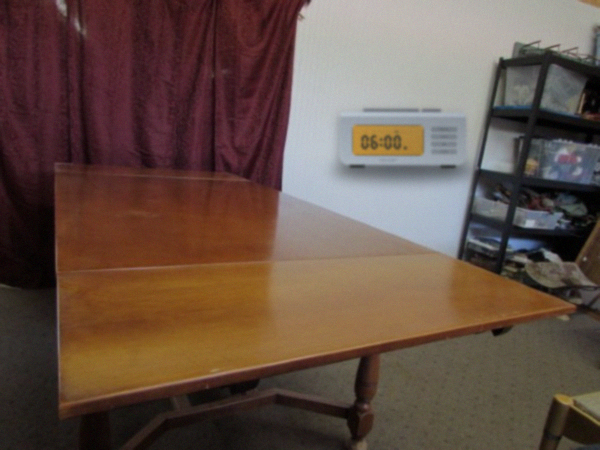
6:00
